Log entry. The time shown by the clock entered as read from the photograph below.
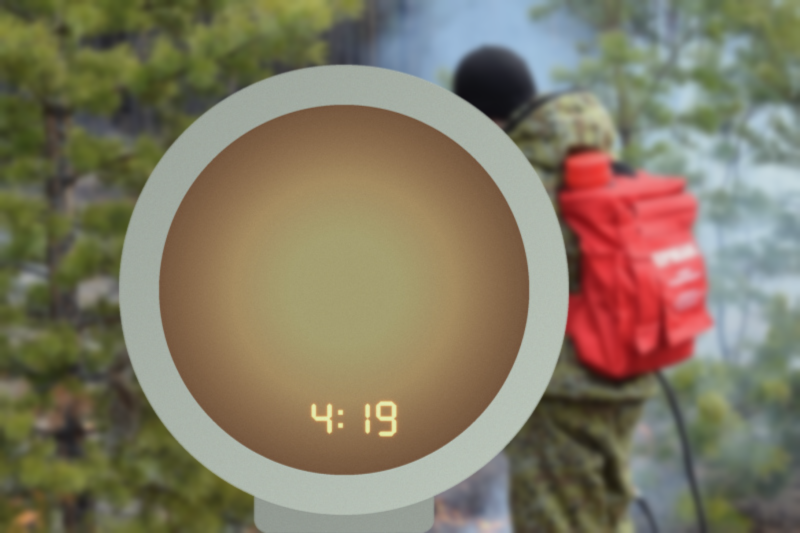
4:19
